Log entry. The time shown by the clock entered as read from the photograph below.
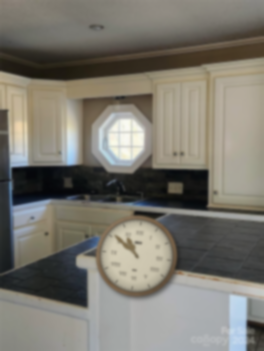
10:51
